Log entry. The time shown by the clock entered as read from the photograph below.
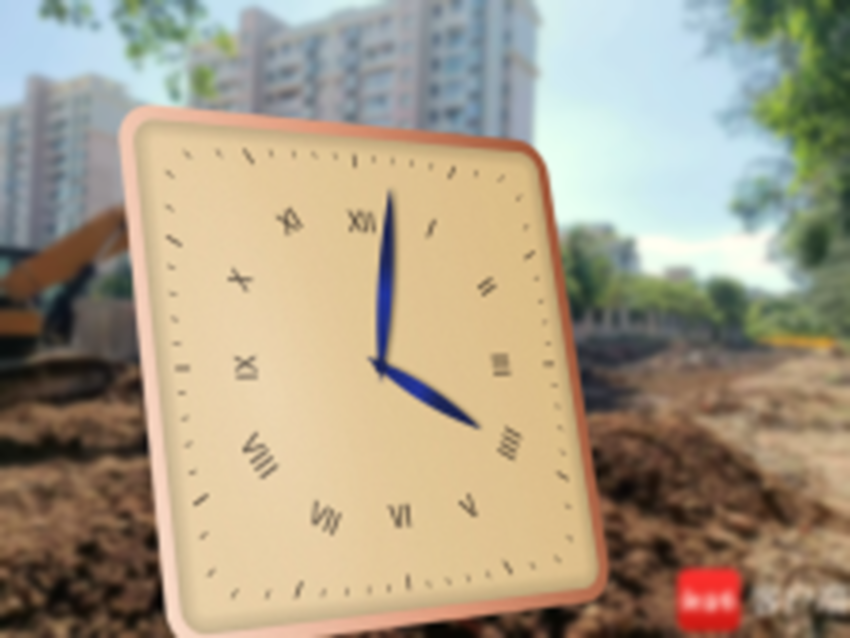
4:02
